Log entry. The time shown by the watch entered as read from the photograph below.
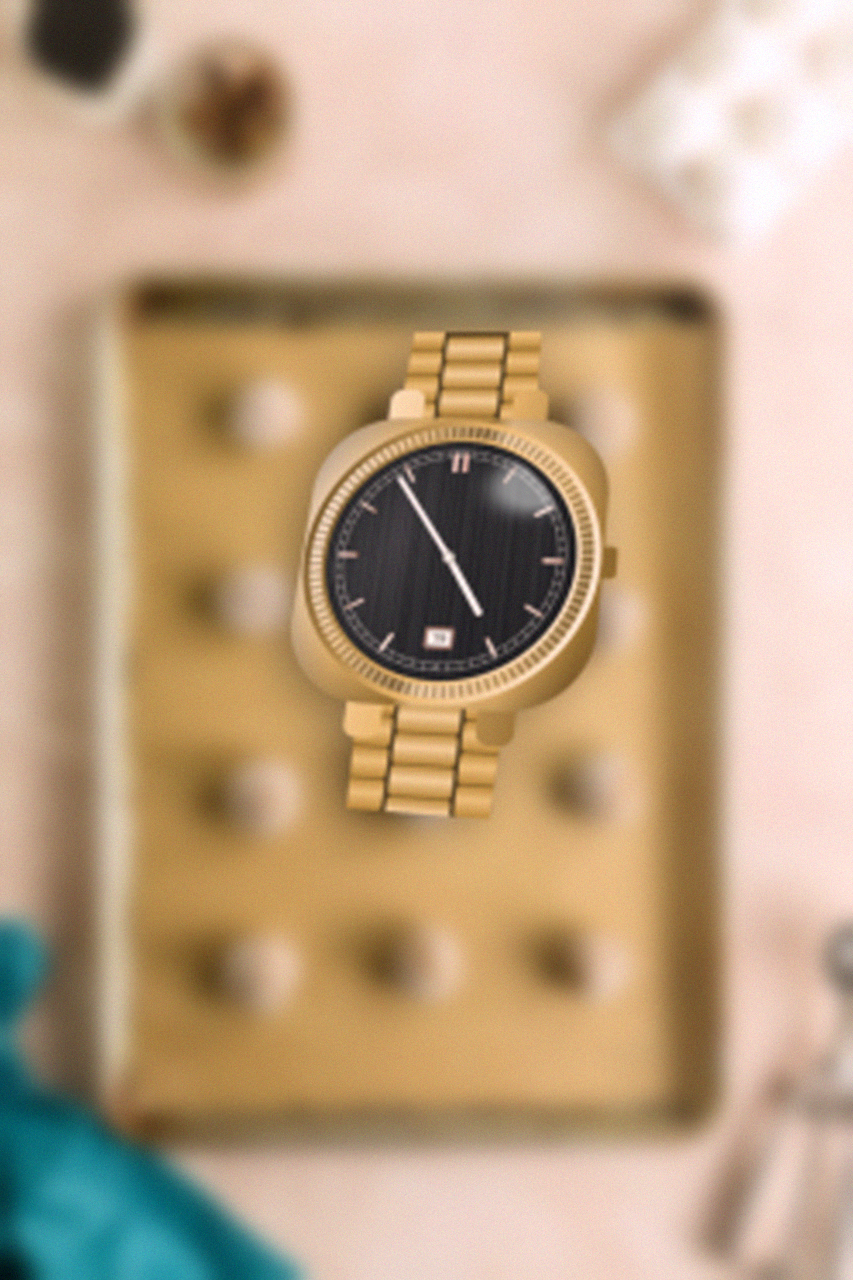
4:54
